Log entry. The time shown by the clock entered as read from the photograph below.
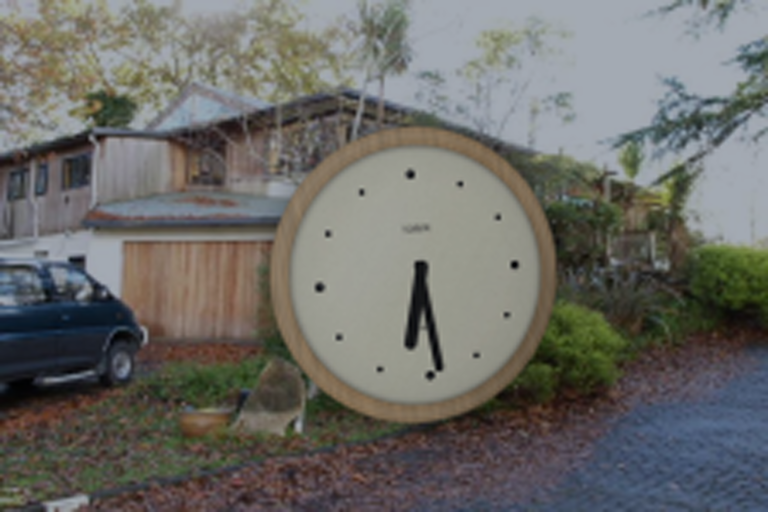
6:29
